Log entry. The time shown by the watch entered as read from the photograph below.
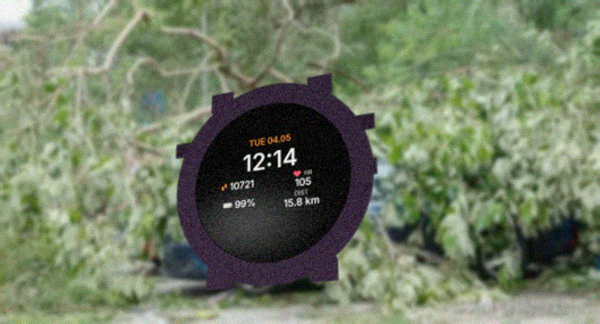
12:14
